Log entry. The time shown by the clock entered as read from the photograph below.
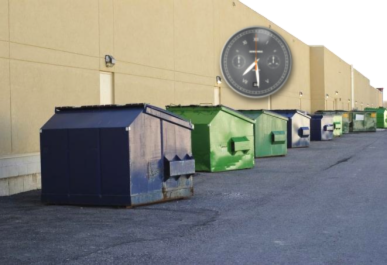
7:29
